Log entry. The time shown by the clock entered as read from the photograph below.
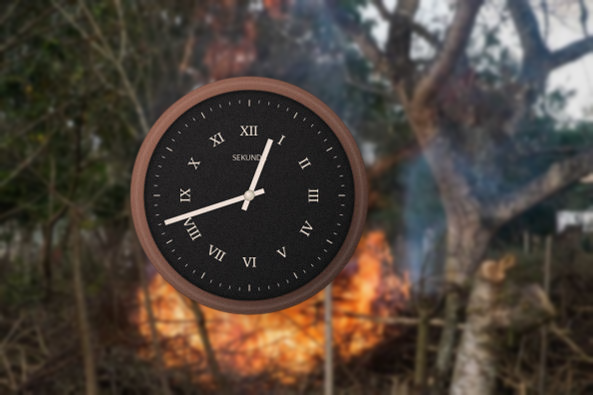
12:42
